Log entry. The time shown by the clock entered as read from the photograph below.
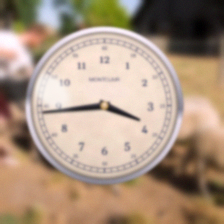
3:44
